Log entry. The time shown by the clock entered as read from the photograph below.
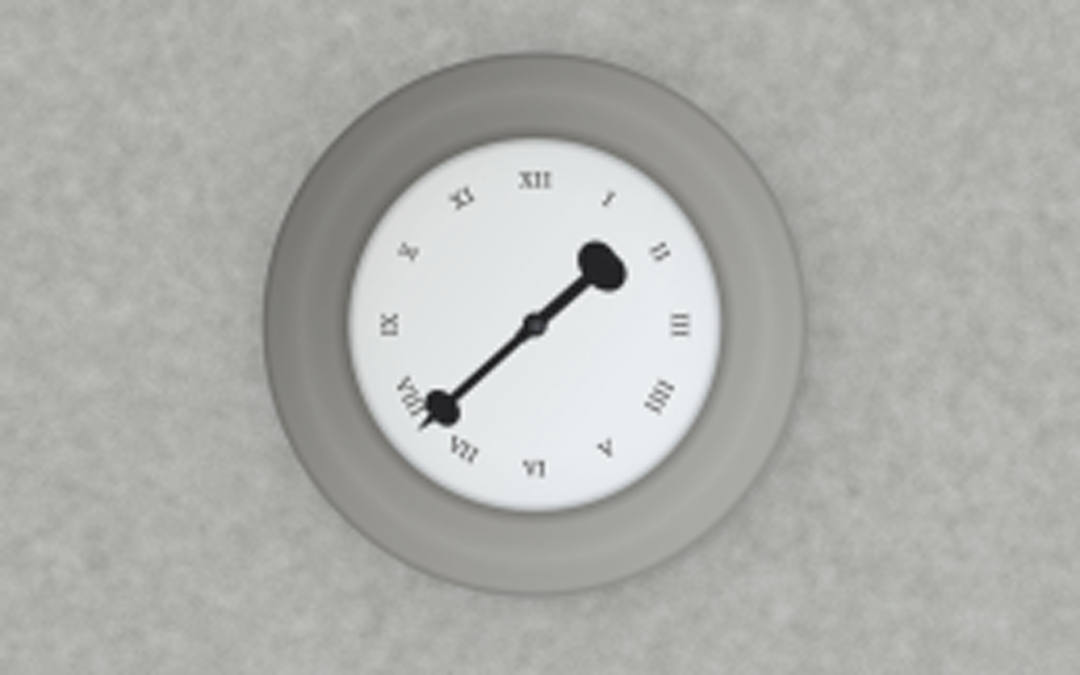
1:38
